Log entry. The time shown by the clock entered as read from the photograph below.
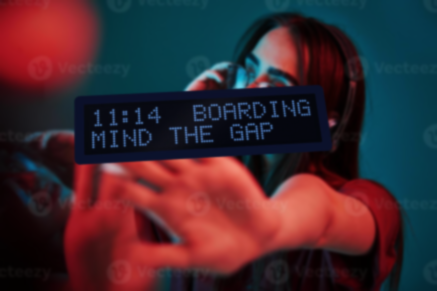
11:14
